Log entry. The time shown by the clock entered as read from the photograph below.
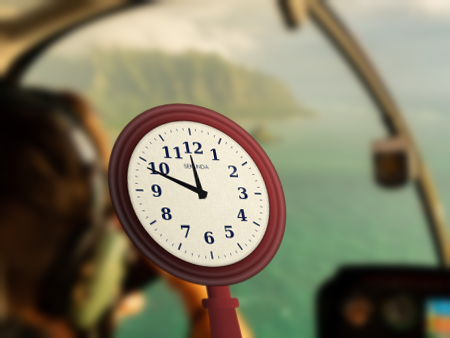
11:49
